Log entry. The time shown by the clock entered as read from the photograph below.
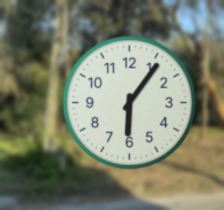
6:06
